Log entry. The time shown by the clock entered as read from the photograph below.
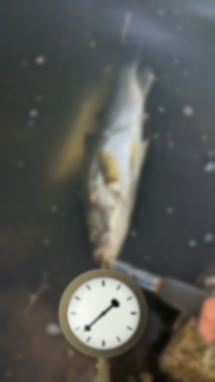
1:38
